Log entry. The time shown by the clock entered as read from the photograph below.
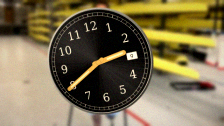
2:40
